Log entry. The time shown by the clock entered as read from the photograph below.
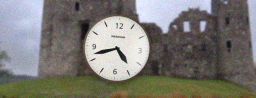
4:42
